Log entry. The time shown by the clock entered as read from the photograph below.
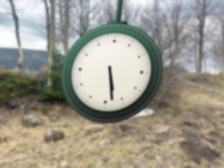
5:28
